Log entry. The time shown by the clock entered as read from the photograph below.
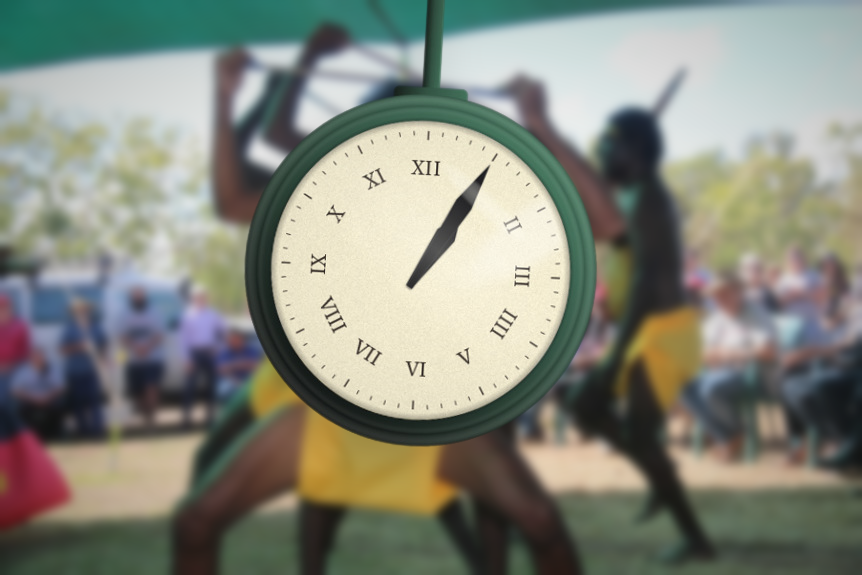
1:05
